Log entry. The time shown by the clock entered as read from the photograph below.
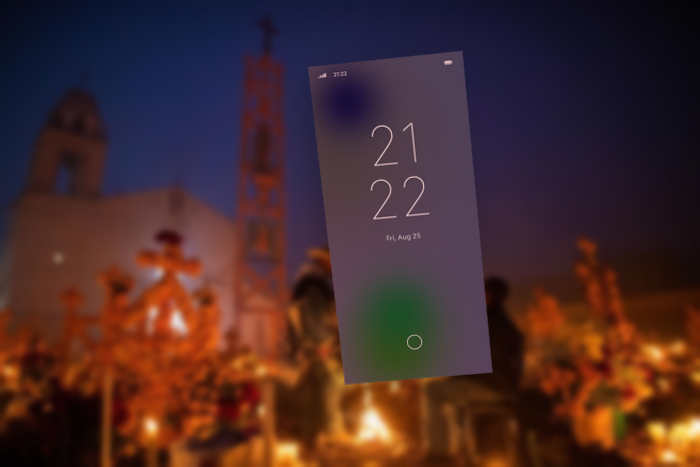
21:22
